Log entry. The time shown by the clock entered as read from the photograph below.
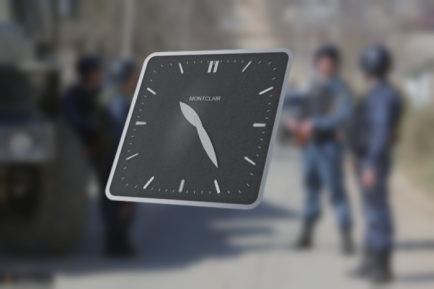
10:24
